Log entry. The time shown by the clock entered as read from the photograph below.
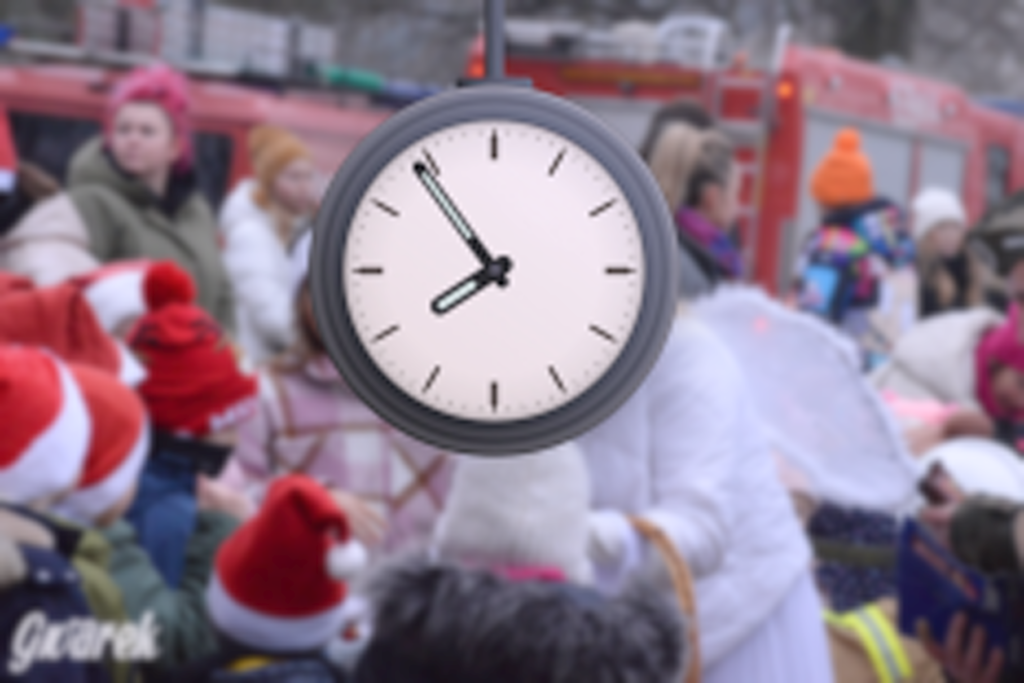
7:54
